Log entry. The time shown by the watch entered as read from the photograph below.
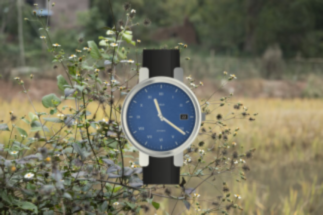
11:21
